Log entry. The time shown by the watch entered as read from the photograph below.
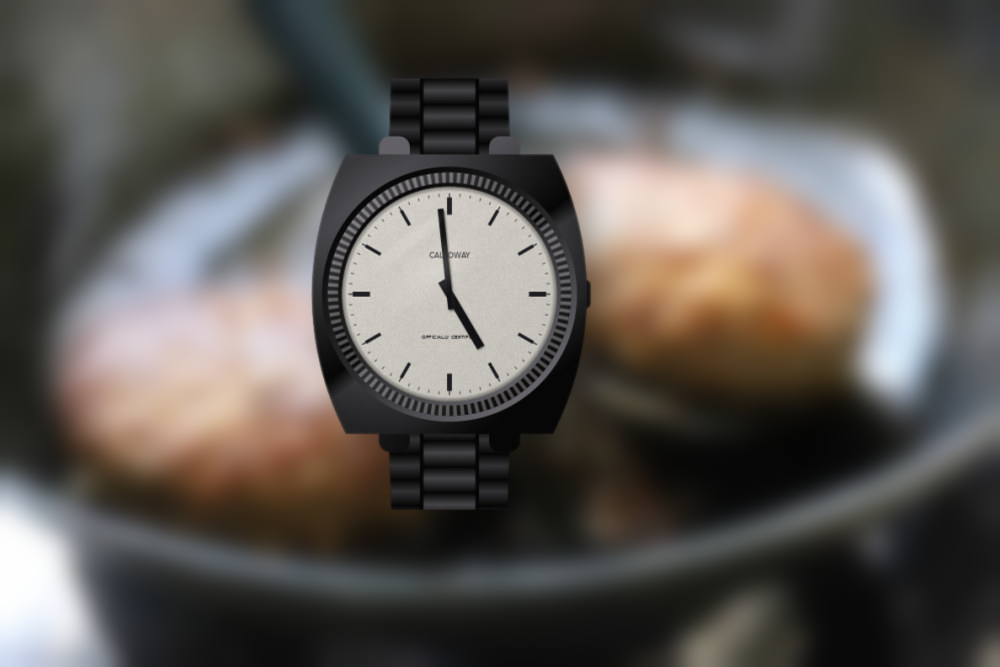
4:59
